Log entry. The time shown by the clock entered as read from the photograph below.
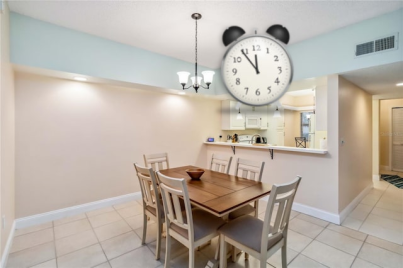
11:54
